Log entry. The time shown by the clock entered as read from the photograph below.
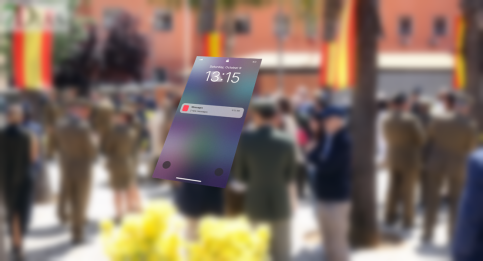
13:15
